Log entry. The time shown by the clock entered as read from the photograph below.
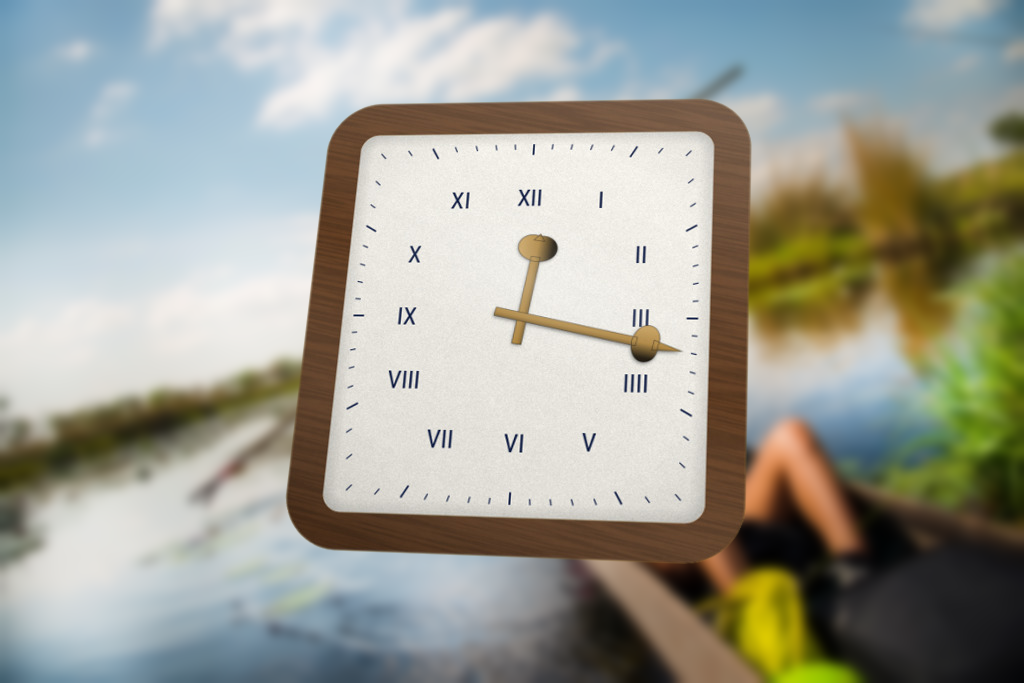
12:17
